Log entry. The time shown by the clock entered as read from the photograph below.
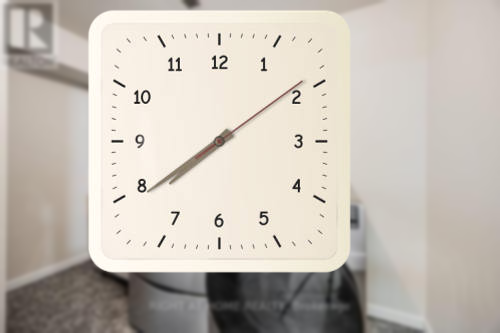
7:39:09
